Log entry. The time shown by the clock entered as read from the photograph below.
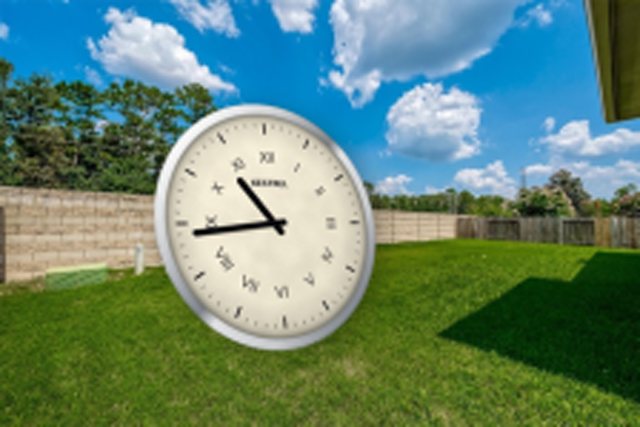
10:44
